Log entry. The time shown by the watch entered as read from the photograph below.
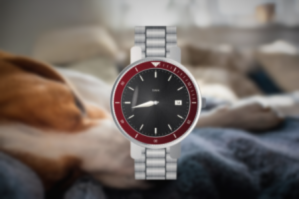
8:43
